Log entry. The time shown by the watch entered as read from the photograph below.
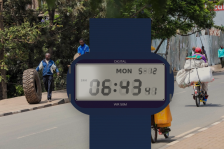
6:43:41
